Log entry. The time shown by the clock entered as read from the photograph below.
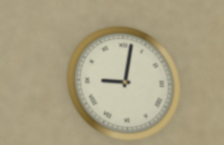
9:02
